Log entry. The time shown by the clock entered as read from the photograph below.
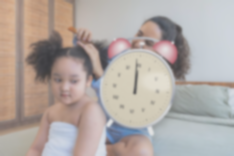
11:59
